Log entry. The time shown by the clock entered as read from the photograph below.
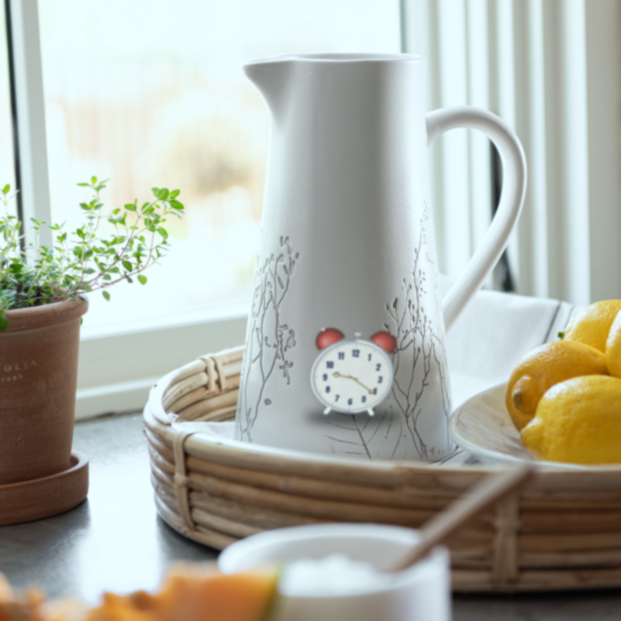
9:21
